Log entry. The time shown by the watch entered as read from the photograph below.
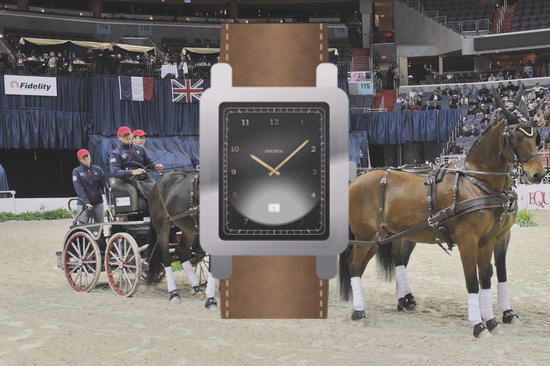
10:08
